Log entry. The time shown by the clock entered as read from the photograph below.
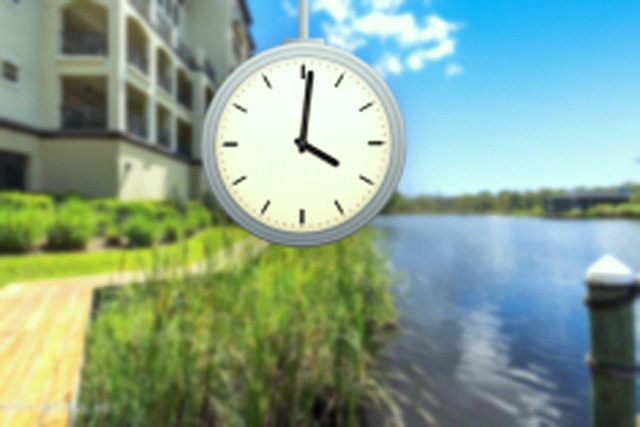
4:01
